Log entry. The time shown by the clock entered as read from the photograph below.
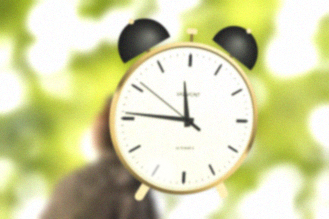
11:45:51
